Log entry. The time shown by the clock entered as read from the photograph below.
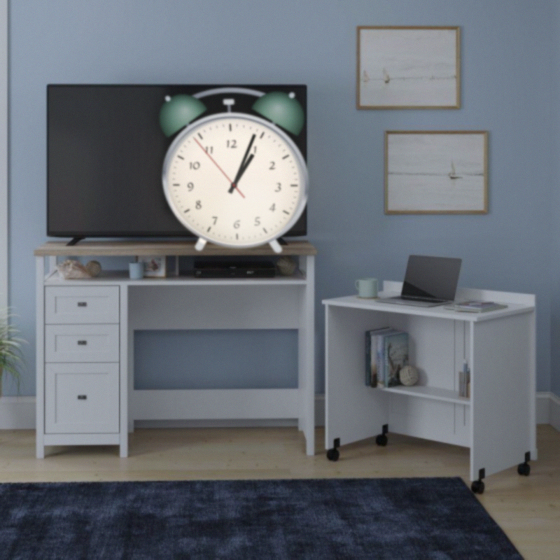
1:03:54
